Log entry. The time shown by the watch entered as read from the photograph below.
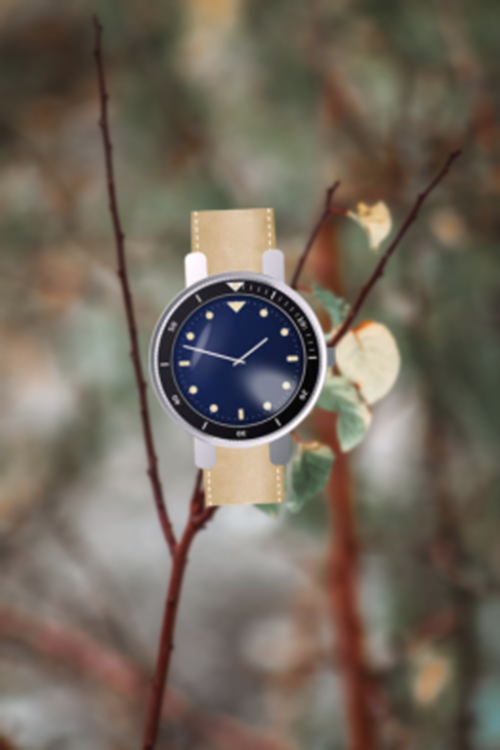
1:48
